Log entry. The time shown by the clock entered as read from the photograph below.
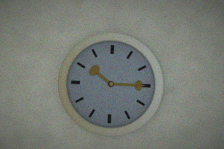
10:15
